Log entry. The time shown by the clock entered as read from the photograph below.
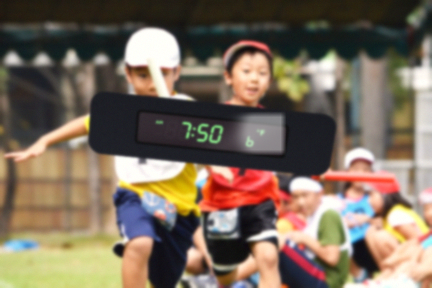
7:50
